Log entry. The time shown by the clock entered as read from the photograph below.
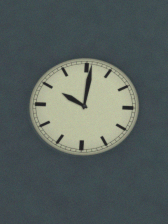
10:01
